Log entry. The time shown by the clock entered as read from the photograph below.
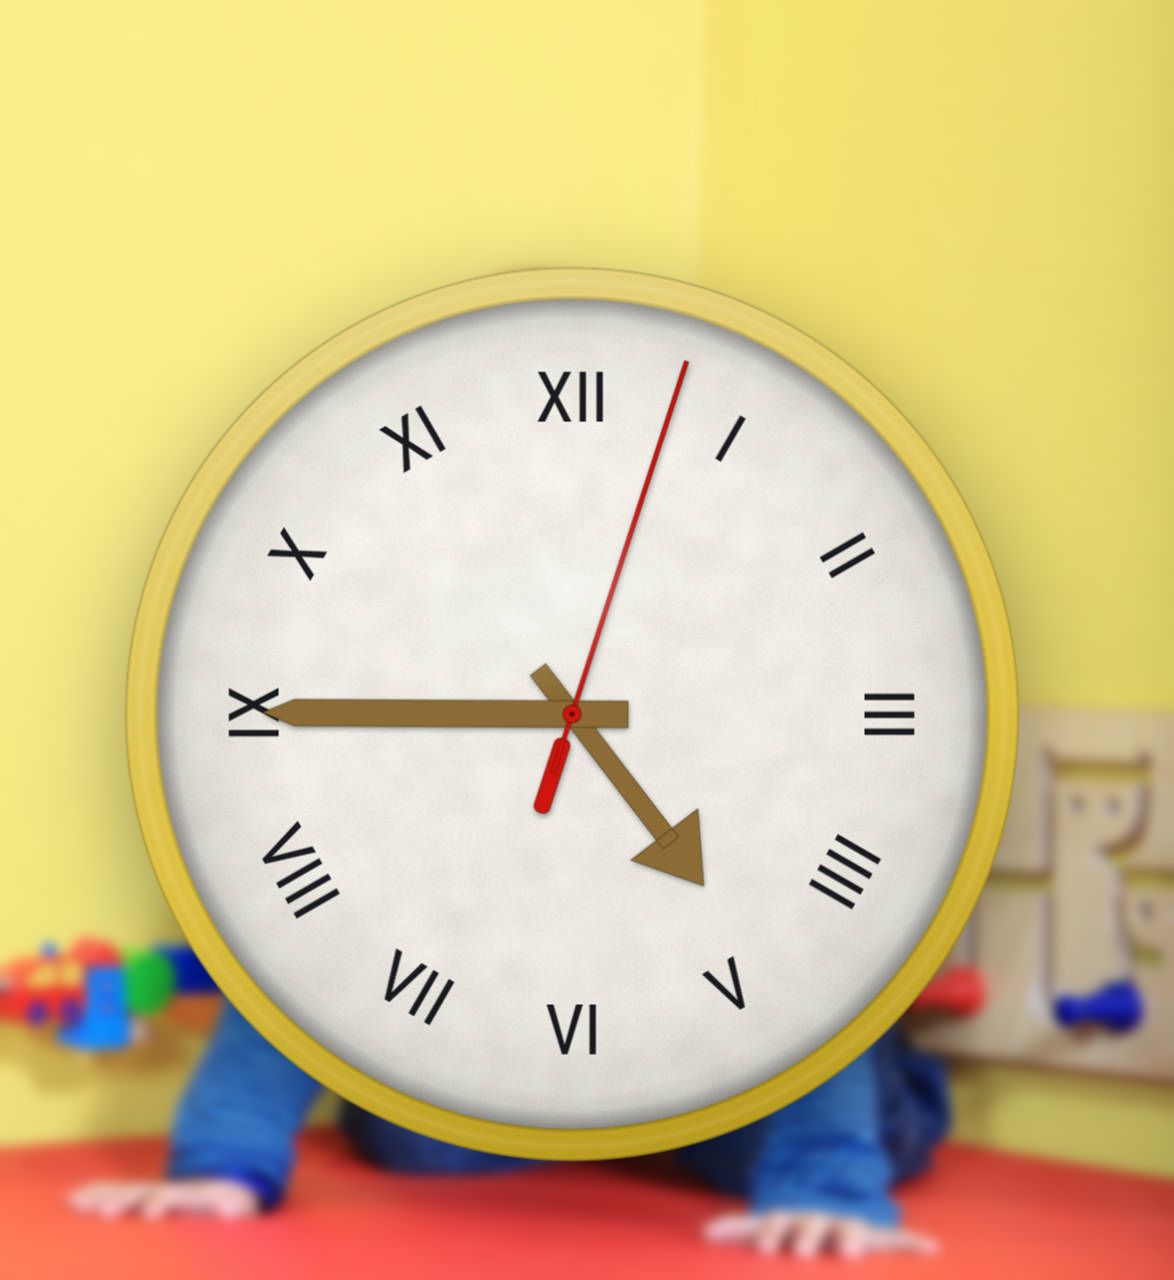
4:45:03
